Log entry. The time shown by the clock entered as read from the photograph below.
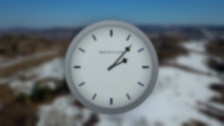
2:07
